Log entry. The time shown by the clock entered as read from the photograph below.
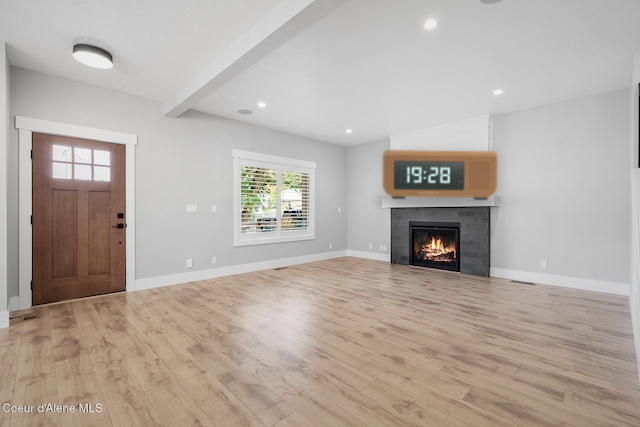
19:28
